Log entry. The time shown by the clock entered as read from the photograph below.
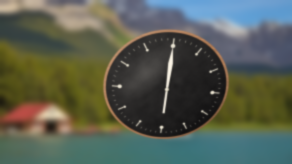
6:00
